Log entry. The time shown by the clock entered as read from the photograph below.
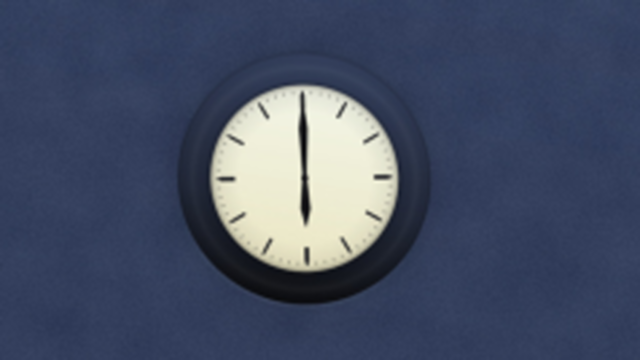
6:00
